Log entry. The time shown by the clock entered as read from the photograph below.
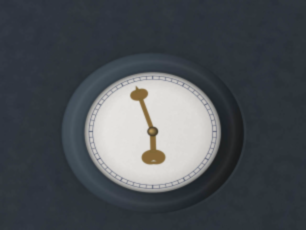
5:57
